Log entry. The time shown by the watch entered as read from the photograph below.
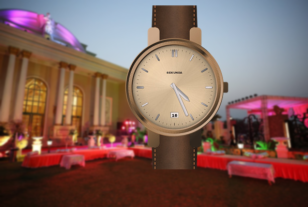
4:26
